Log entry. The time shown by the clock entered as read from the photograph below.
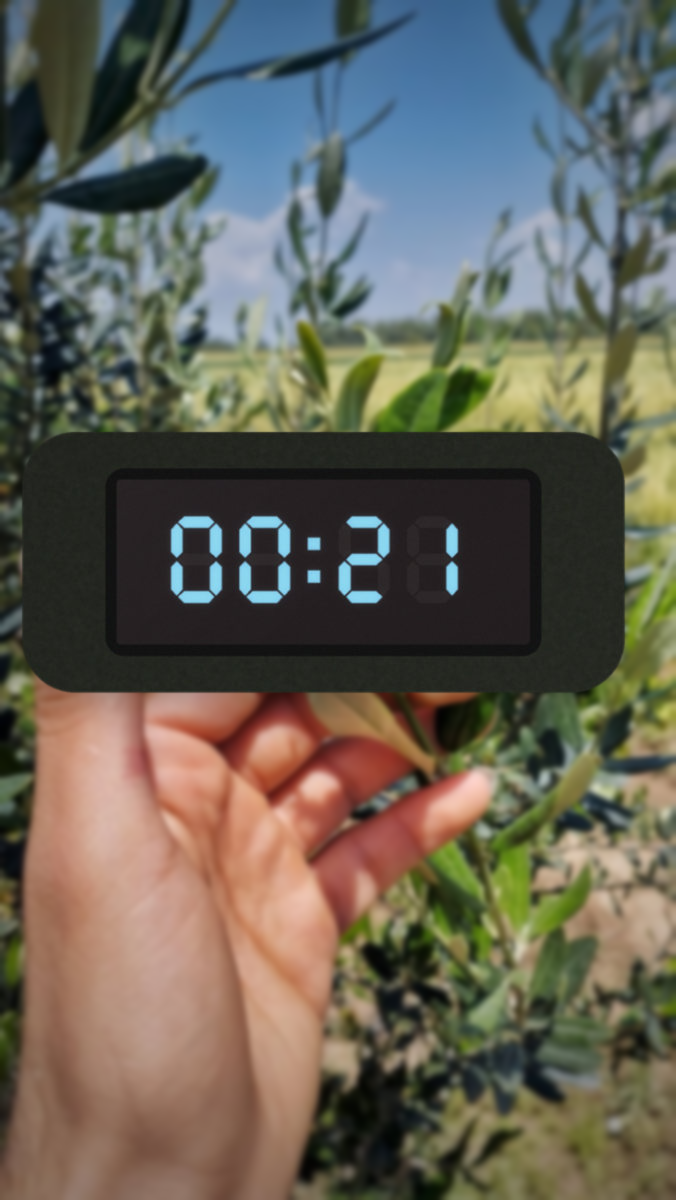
0:21
